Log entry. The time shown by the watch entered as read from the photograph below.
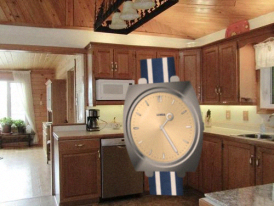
1:25
